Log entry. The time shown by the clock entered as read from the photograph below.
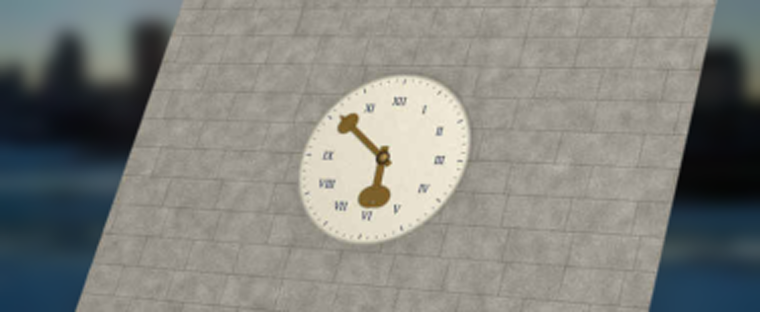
5:51
